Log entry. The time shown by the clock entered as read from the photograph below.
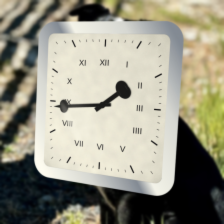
1:44
